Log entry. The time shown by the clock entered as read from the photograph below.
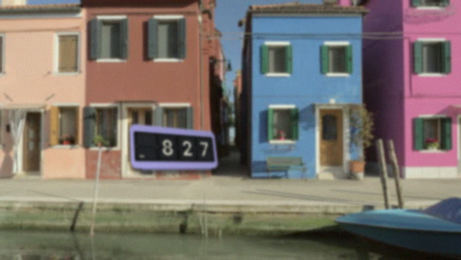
8:27
